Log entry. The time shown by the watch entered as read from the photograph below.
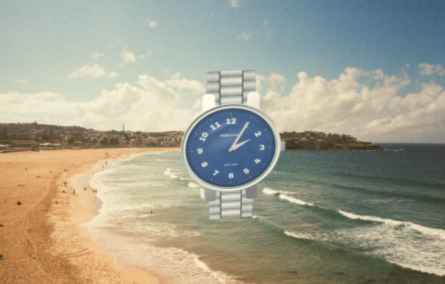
2:05
